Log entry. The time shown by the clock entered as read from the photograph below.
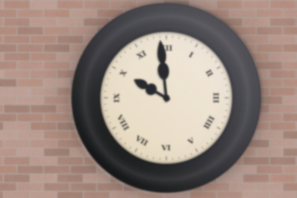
9:59
